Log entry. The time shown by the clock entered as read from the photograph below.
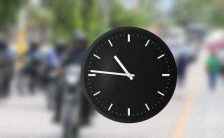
10:46
